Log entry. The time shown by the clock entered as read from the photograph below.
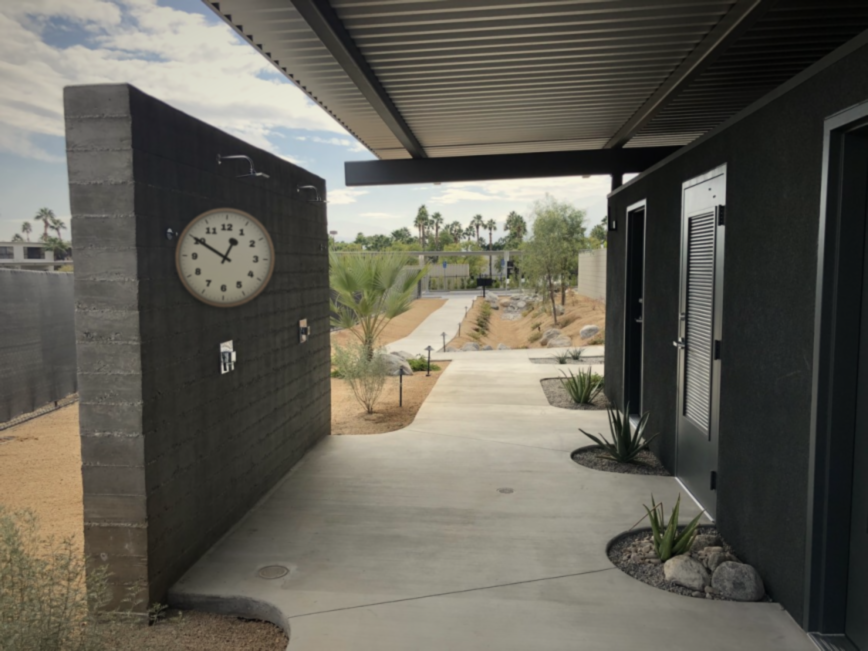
12:50
